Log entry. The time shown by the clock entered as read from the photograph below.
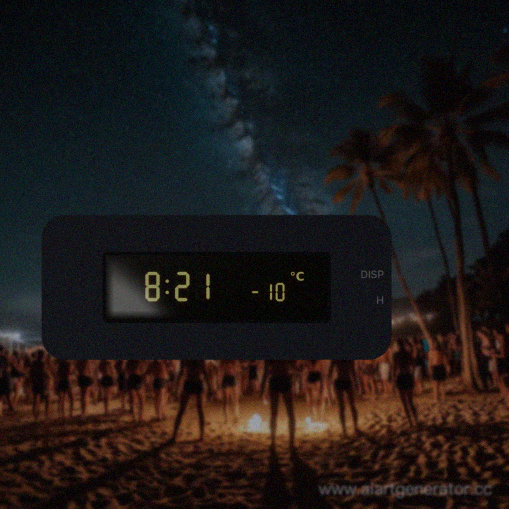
8:21
